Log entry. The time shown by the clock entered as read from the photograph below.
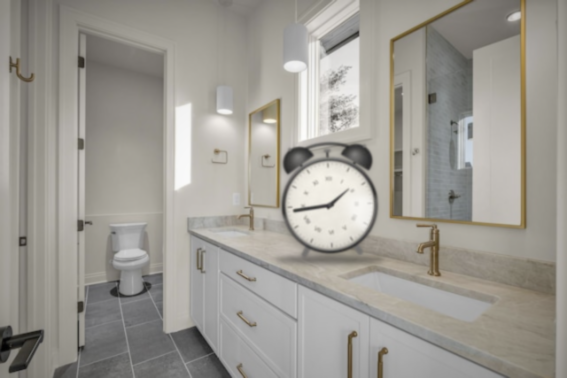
1:44
